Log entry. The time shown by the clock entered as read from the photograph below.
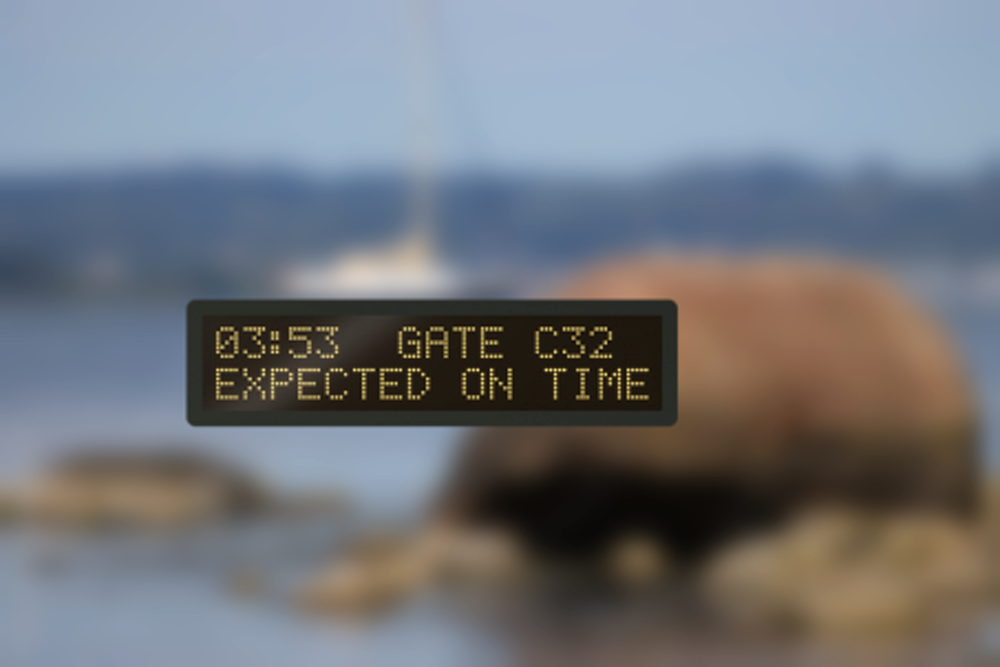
3:53
